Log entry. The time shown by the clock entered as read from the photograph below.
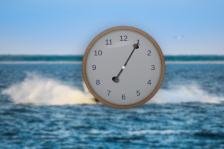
7:05
